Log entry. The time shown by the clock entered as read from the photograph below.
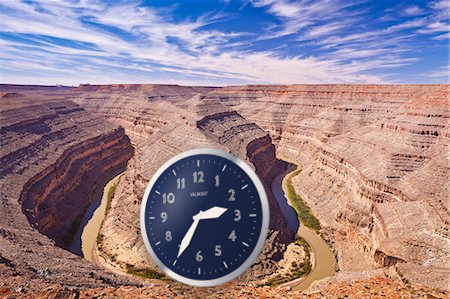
2:35
